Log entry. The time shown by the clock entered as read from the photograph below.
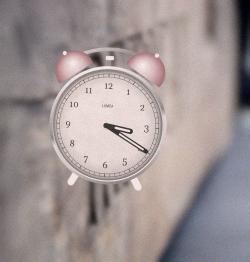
3:20
